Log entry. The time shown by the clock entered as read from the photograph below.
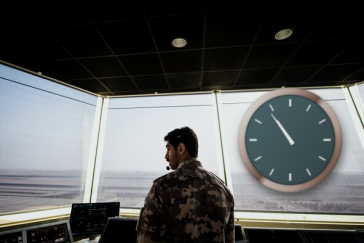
10:54
